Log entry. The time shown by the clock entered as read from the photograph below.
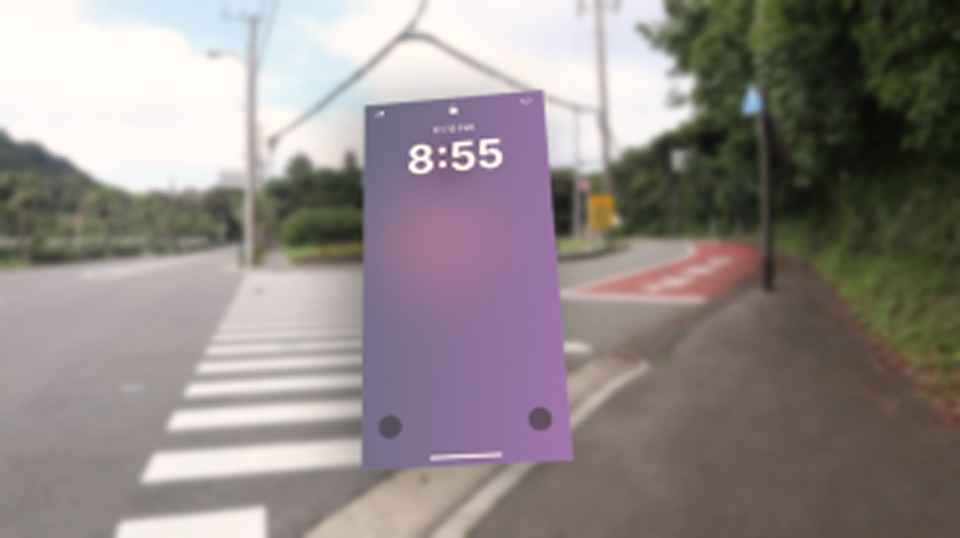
8:55
